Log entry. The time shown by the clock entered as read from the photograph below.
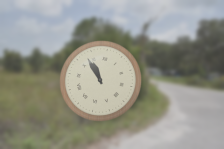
10:53
